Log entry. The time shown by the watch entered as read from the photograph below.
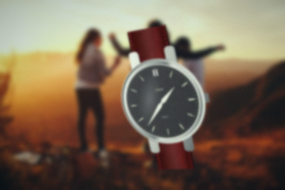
1:37
